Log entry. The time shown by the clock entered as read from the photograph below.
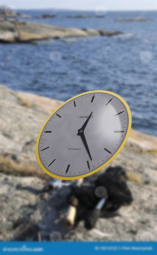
12:24
